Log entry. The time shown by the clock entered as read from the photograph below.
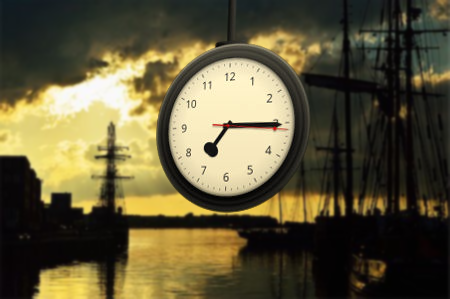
7:15:16
